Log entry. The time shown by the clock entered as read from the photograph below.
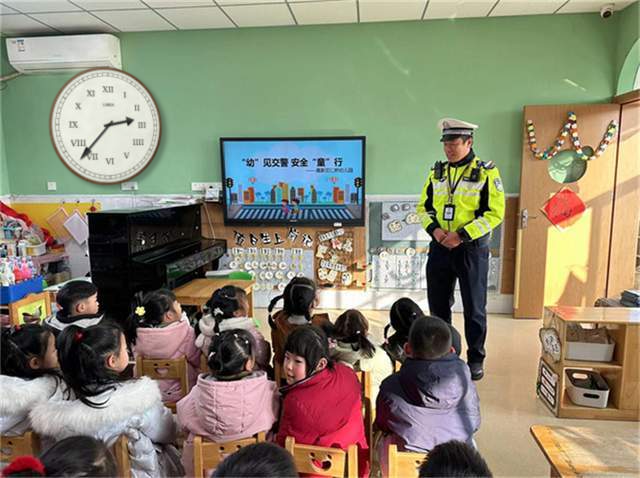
2:37
